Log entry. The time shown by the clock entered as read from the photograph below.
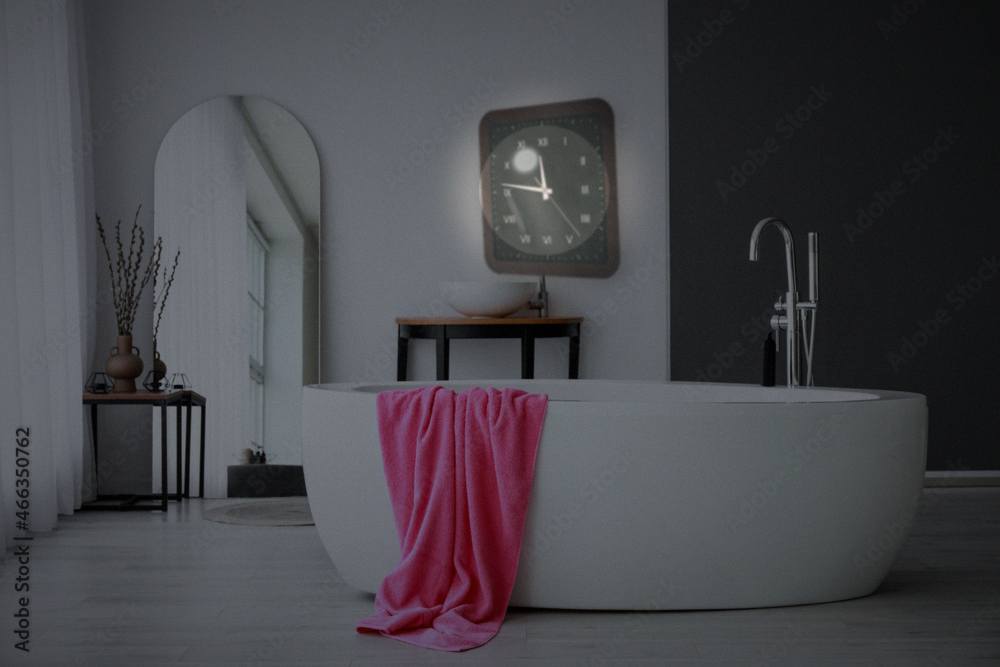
11:46:23
